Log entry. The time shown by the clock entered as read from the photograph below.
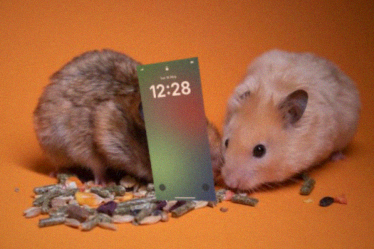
12:28
